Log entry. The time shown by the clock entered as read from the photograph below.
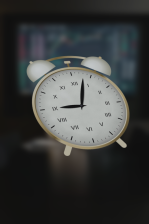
9:03
